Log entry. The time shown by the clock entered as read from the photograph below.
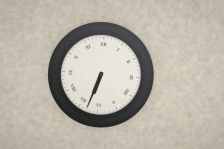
6:33
